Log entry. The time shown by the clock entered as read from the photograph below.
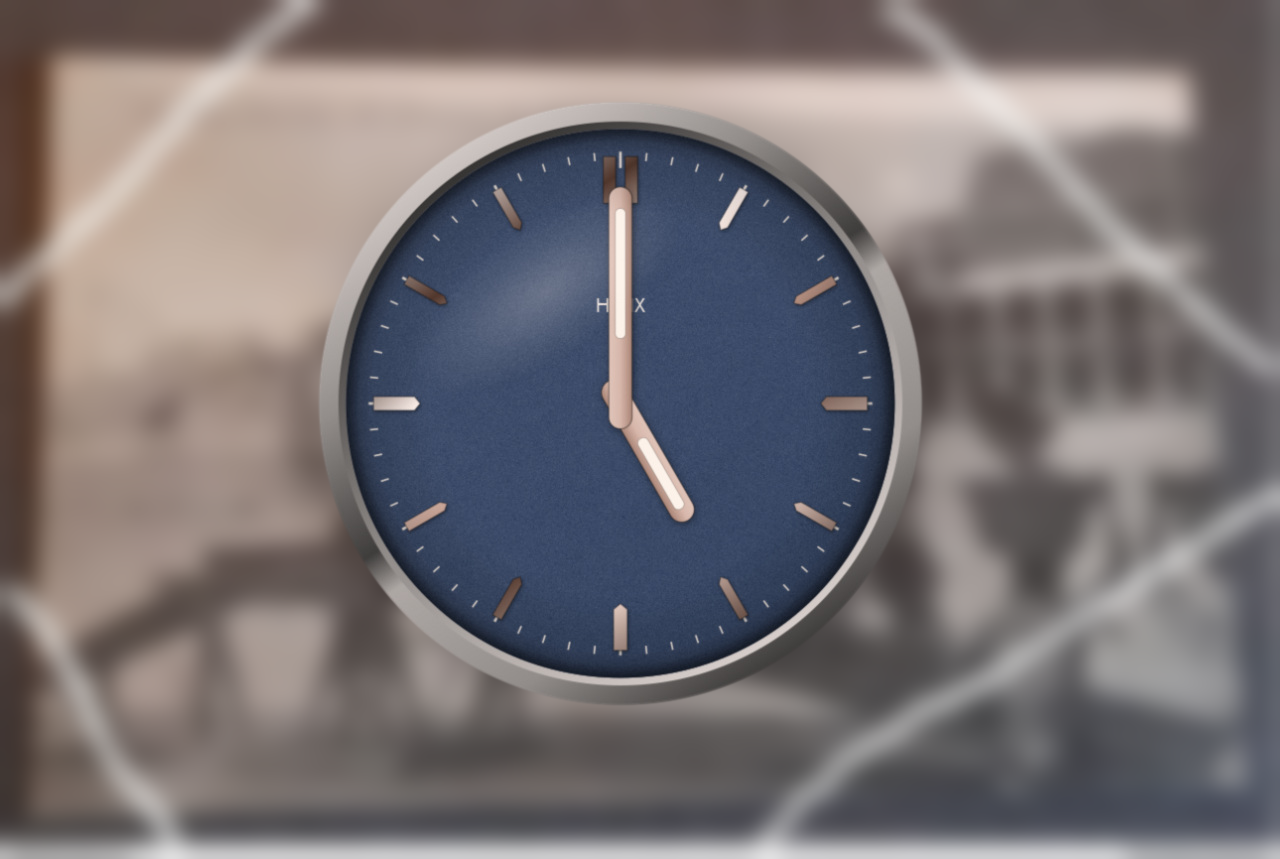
5:00
